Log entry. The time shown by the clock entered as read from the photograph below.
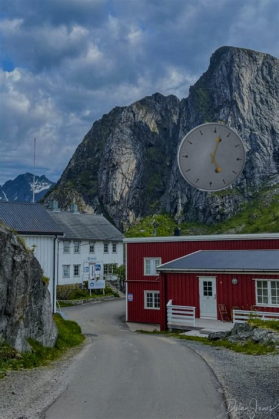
5:02
